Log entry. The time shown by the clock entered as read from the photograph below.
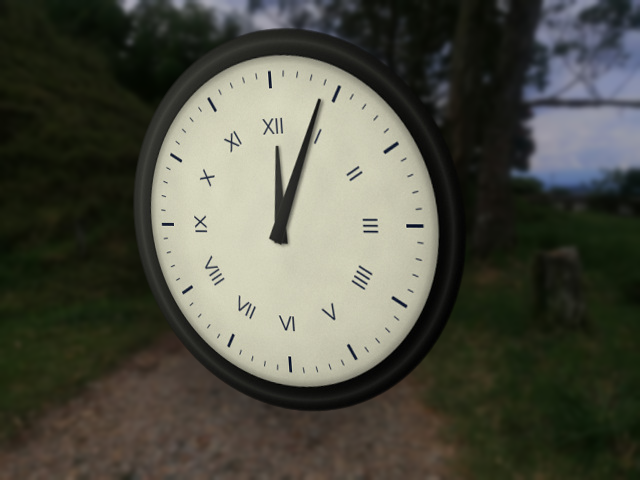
12:04
